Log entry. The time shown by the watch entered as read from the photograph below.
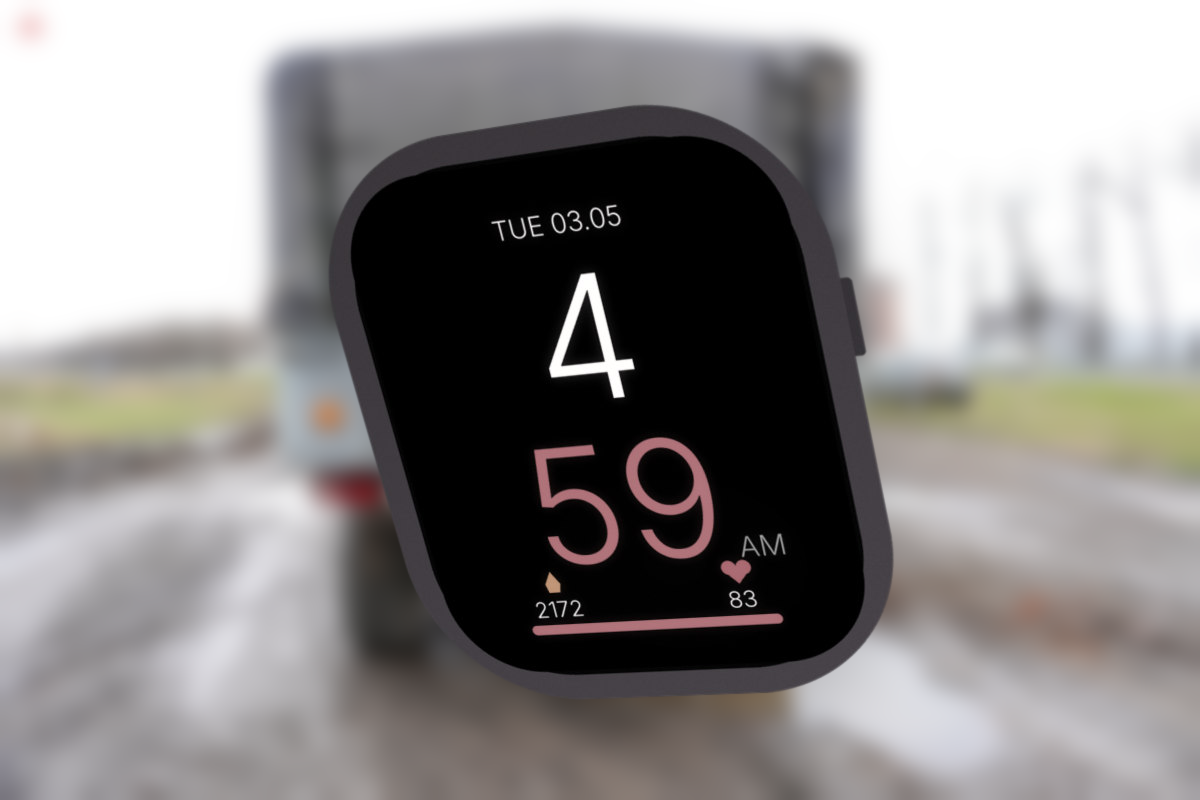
4:59
